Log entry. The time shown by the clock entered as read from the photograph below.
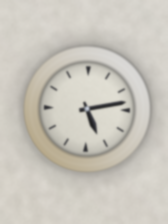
5:13
